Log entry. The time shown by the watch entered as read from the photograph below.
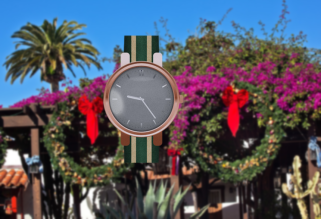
9:24
